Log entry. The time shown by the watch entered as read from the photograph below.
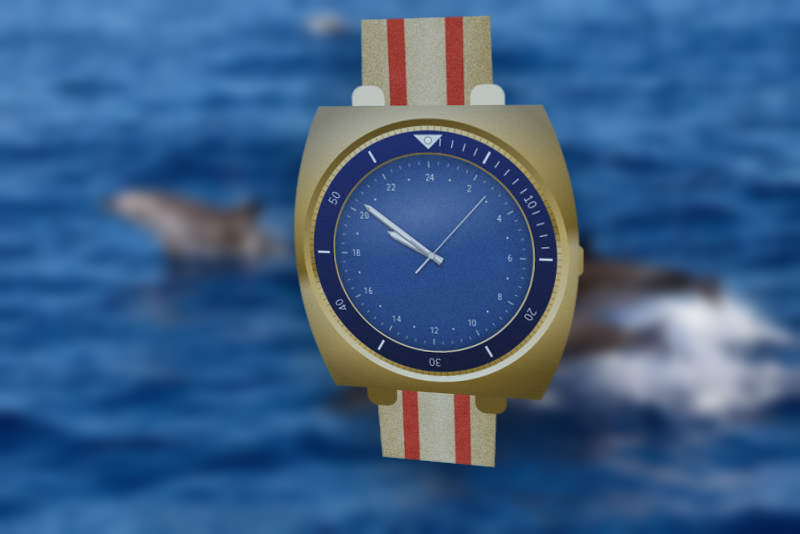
19:51:07
